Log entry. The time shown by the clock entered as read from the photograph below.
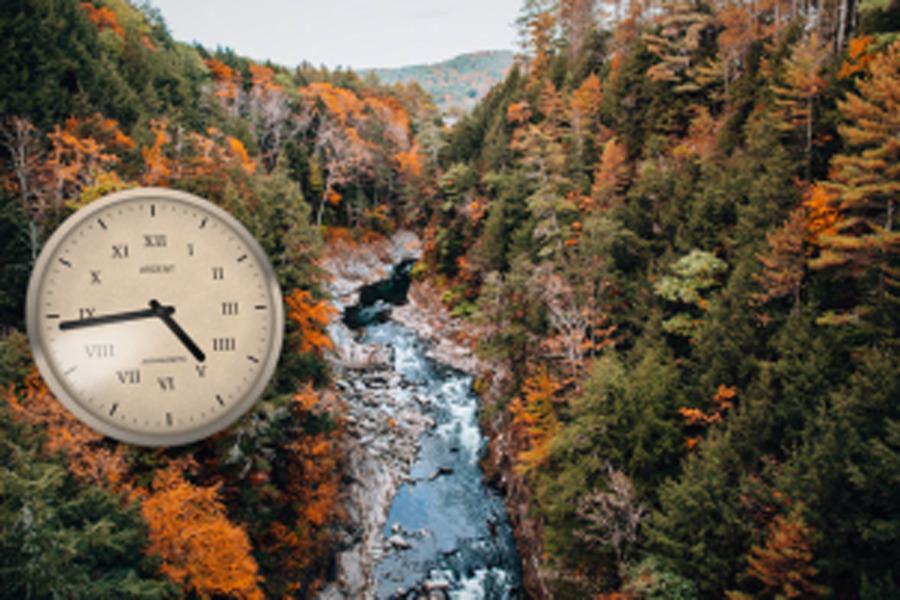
4:44
